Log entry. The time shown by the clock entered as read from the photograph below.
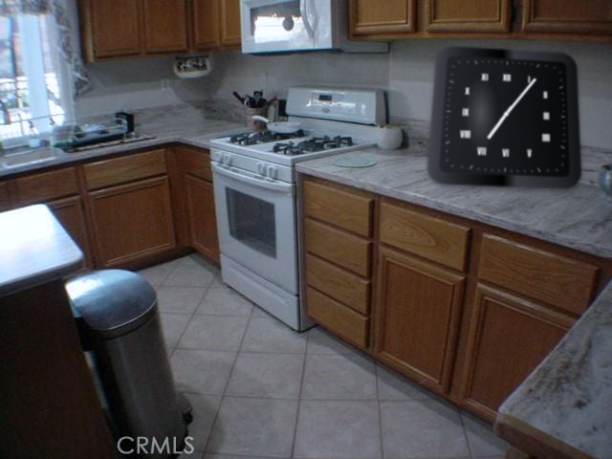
7:06
